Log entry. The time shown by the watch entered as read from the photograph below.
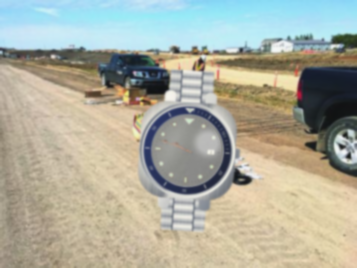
9:48
